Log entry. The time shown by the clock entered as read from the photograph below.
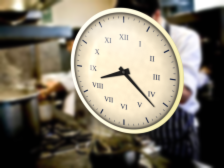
8:22
